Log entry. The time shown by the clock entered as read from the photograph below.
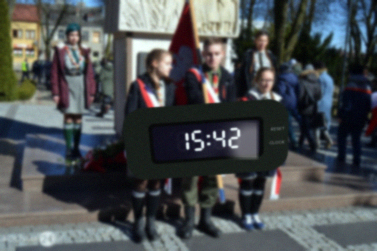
15:42
